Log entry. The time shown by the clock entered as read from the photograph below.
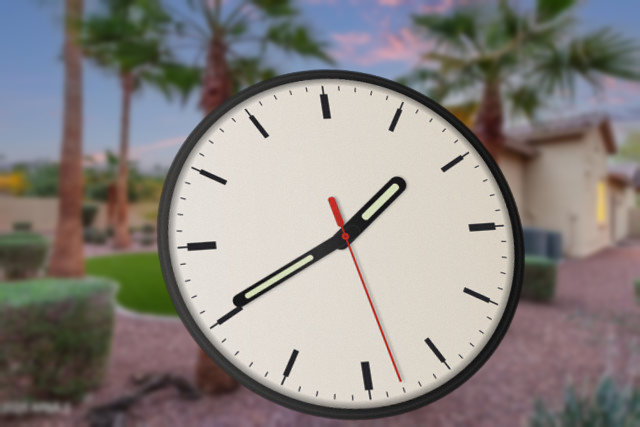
1:40:28
